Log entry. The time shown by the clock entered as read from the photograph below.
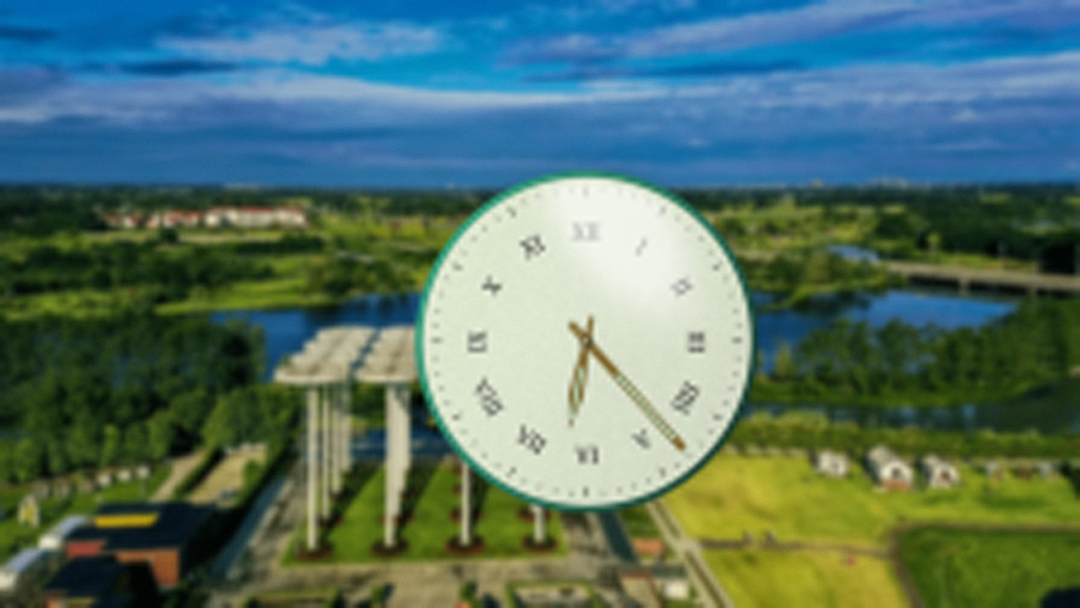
6:23
